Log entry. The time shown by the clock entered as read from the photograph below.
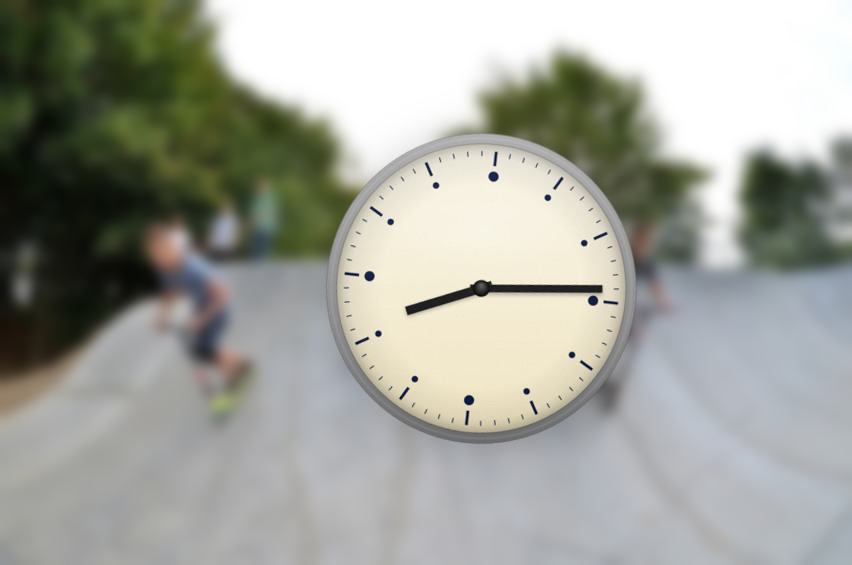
8:14
